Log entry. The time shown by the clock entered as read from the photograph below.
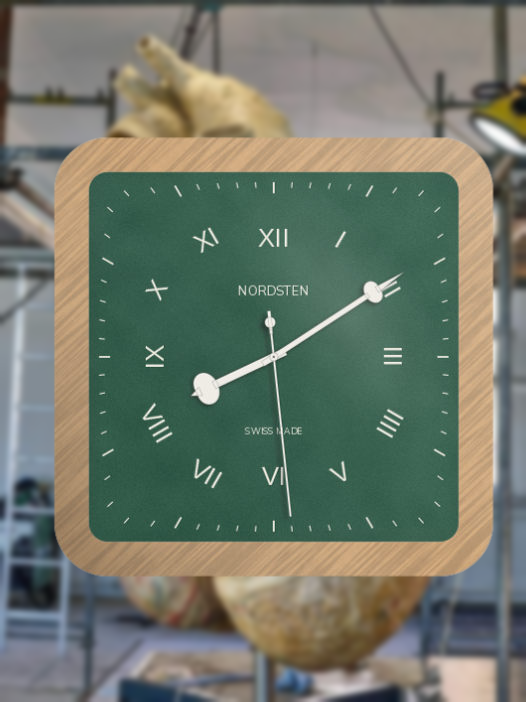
8:09:29
